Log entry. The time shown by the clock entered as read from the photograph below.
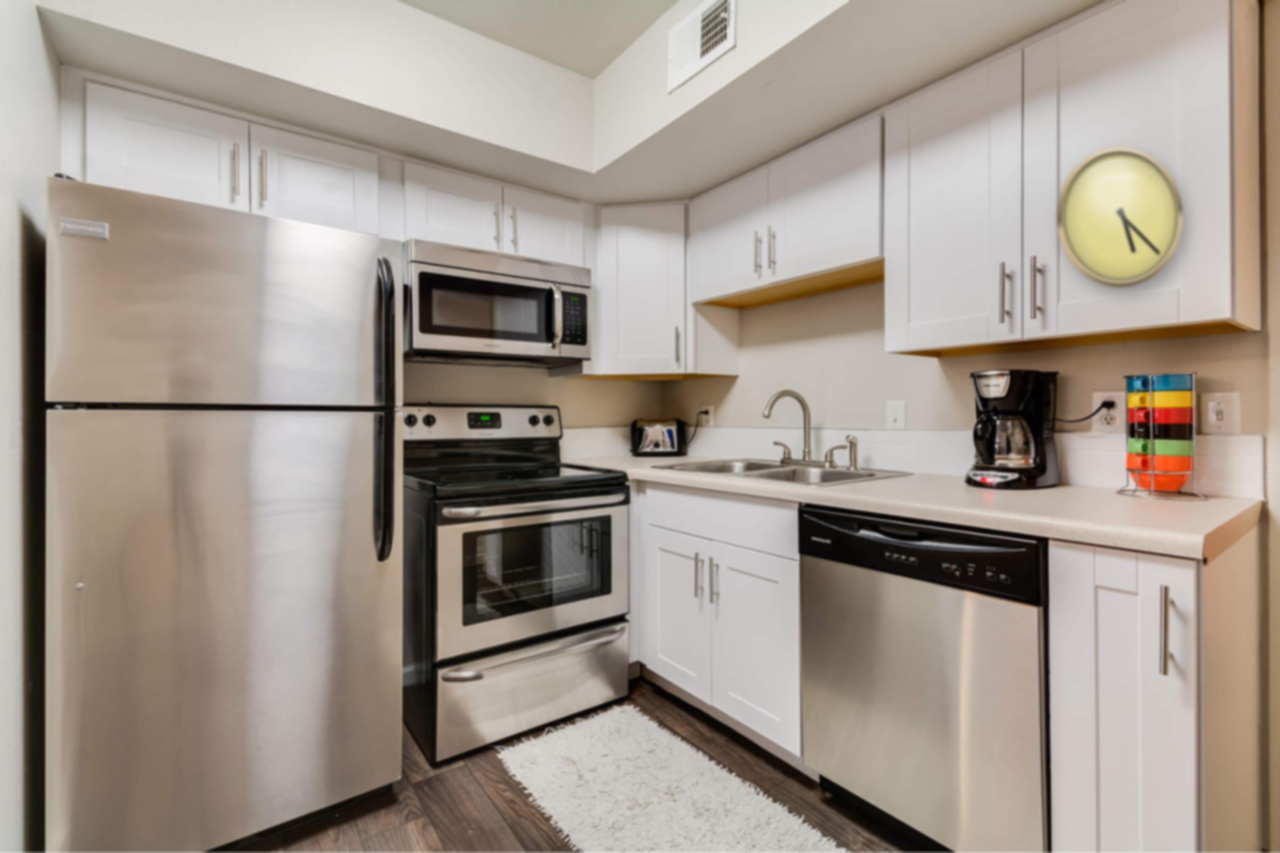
5:22
